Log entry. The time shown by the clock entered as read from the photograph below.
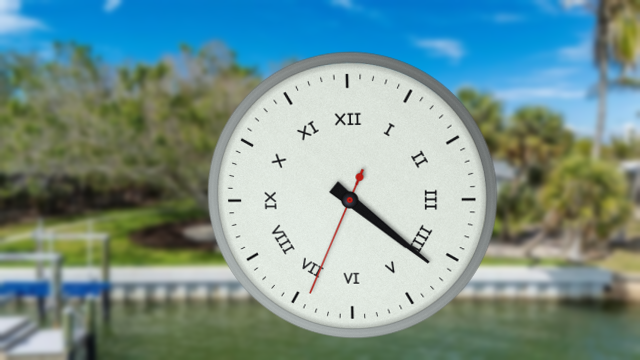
4:21:34
